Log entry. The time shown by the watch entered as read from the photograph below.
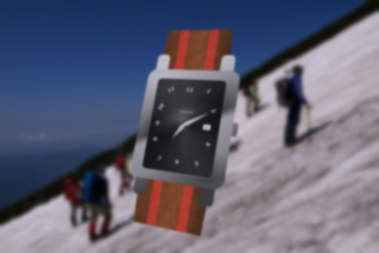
7:10
